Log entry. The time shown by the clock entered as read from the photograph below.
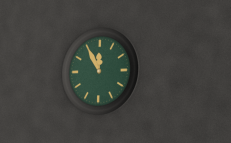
11:55
